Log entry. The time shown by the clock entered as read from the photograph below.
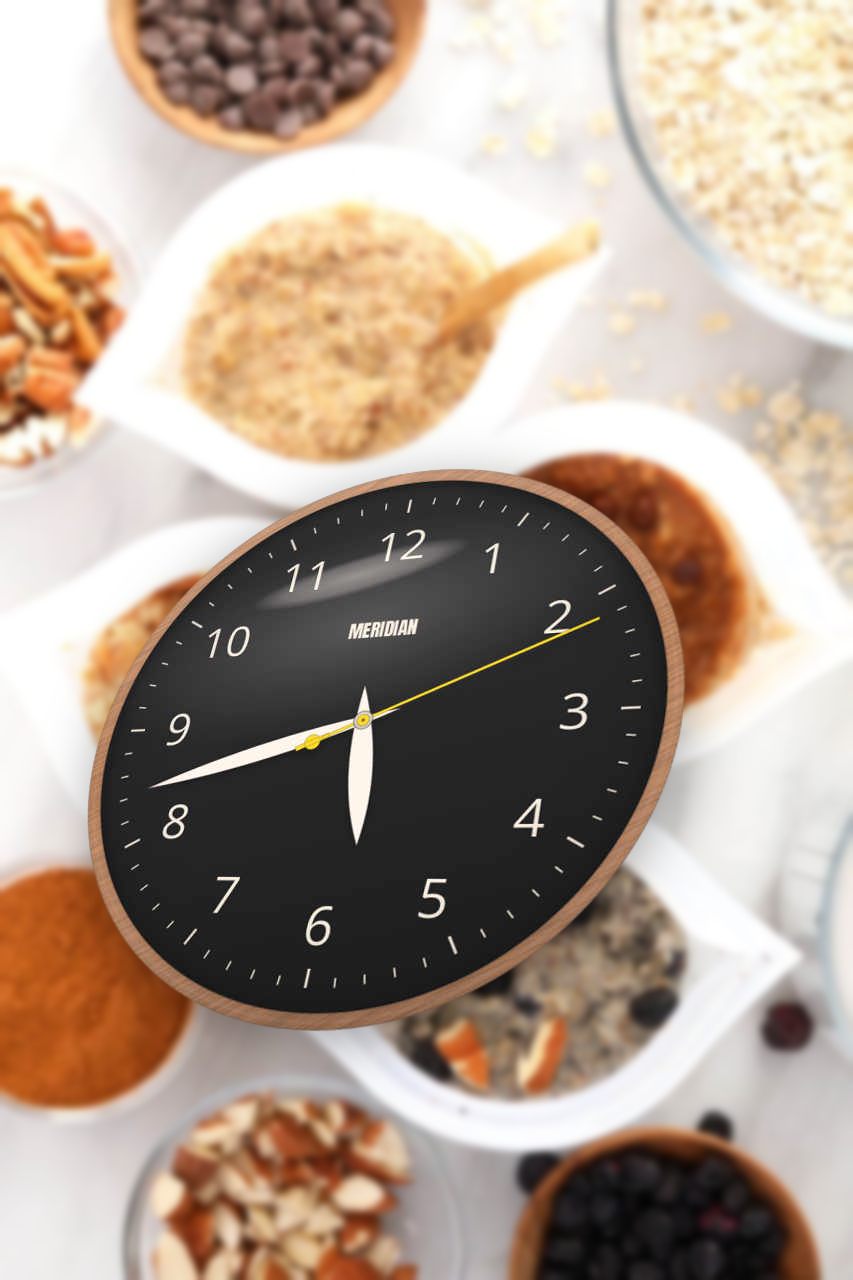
5:42:11
